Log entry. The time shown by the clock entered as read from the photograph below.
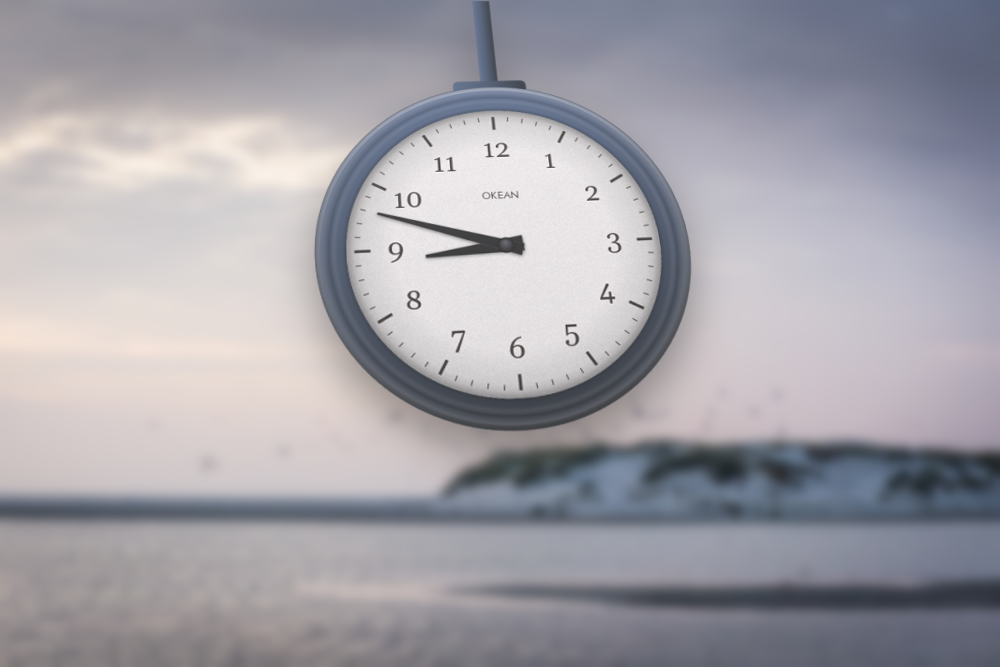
8:48
